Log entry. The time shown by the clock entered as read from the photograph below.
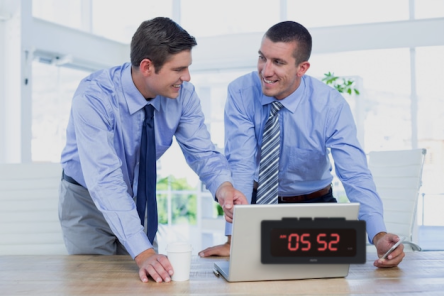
5:52
